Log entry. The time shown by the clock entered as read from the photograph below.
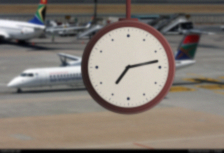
7:13
